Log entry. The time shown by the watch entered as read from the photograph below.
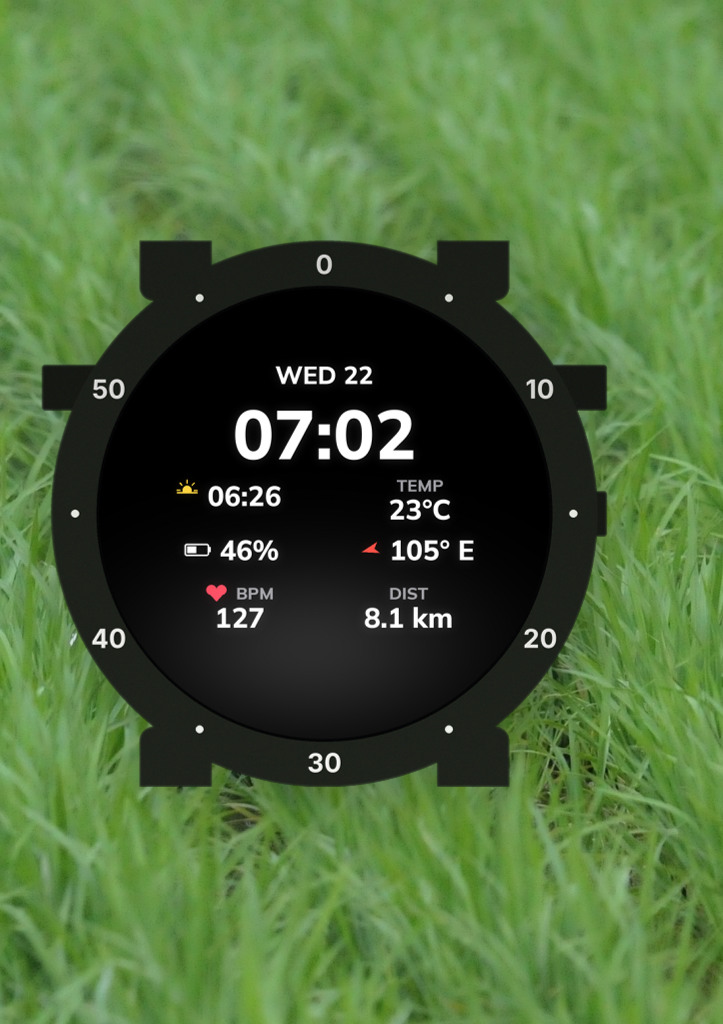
7:02
